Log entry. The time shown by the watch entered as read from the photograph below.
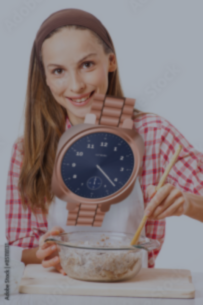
4:22
